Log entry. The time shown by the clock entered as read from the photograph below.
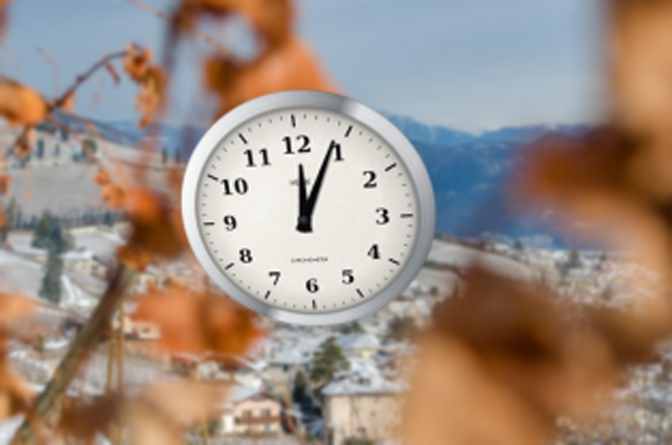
12:04
